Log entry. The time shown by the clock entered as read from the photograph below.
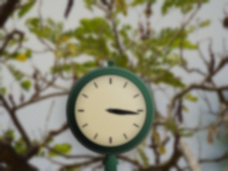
3:16
